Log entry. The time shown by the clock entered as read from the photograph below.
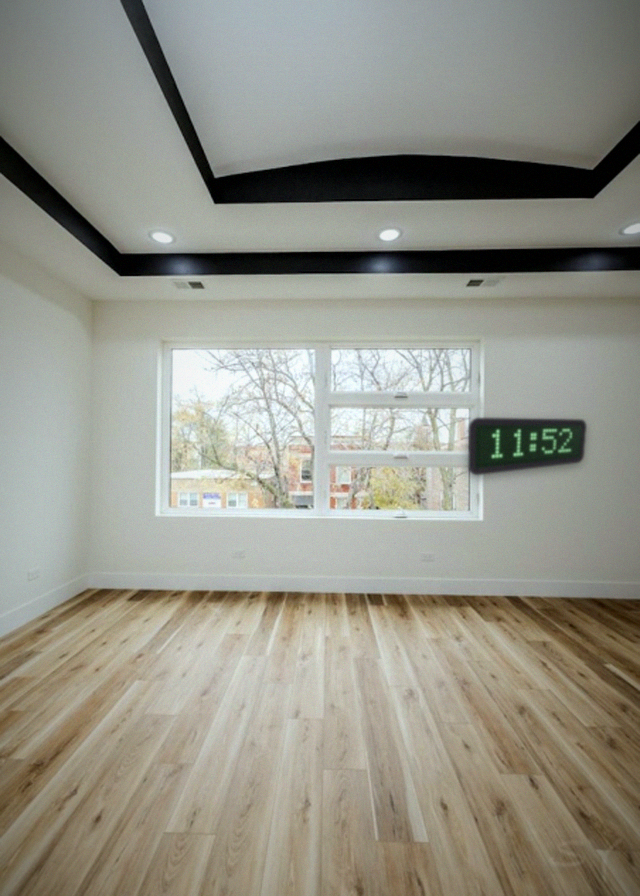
11:52
